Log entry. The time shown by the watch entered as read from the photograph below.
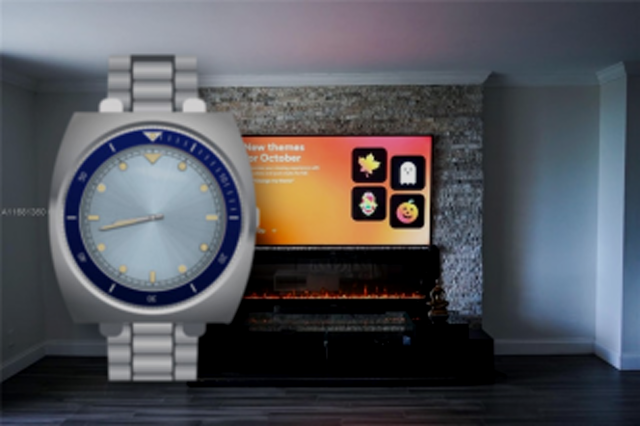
8:43
